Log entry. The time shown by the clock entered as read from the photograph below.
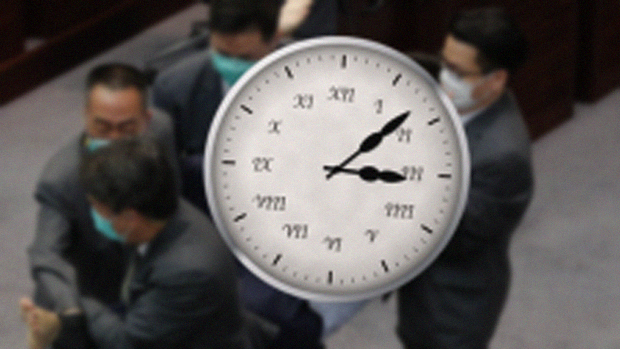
3:08
